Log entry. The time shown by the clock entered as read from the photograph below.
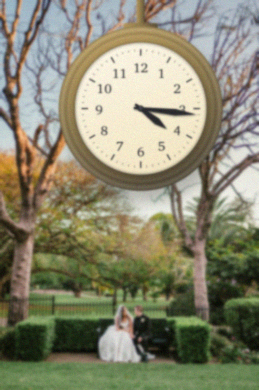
4:16
